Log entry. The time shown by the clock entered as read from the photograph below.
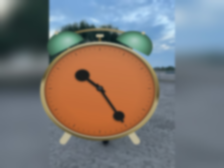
10:25
